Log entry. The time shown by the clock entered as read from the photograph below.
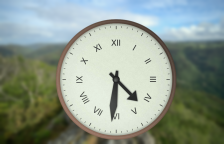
4:31
